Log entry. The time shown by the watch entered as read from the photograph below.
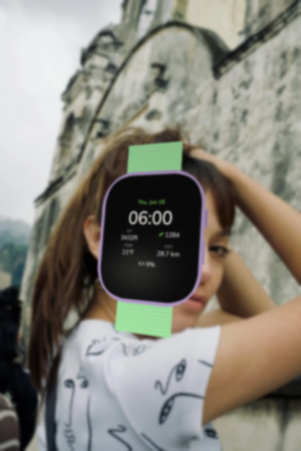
6:00
